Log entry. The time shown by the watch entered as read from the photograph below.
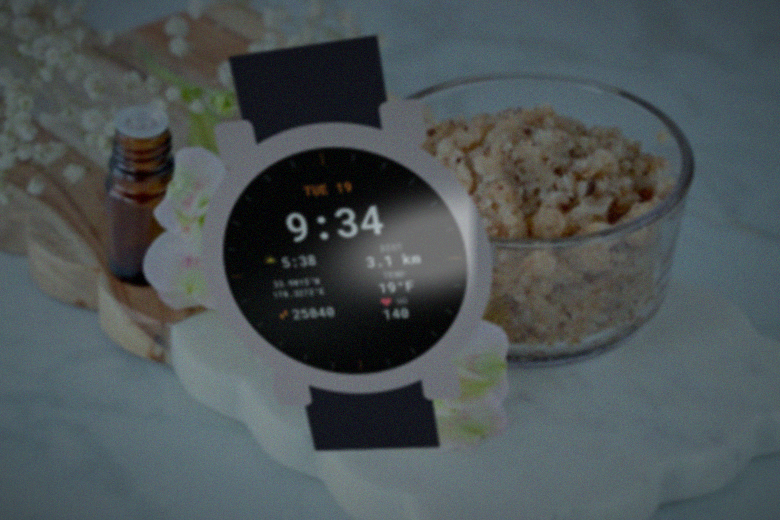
9:34
